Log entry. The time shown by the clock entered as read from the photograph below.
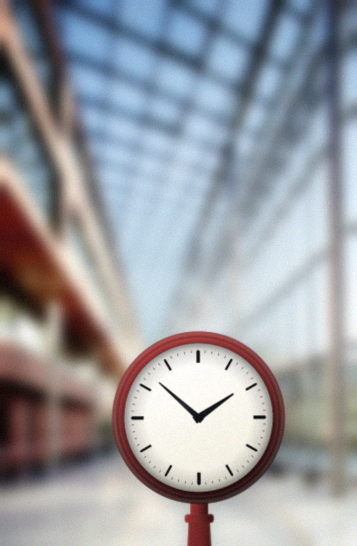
1:52
